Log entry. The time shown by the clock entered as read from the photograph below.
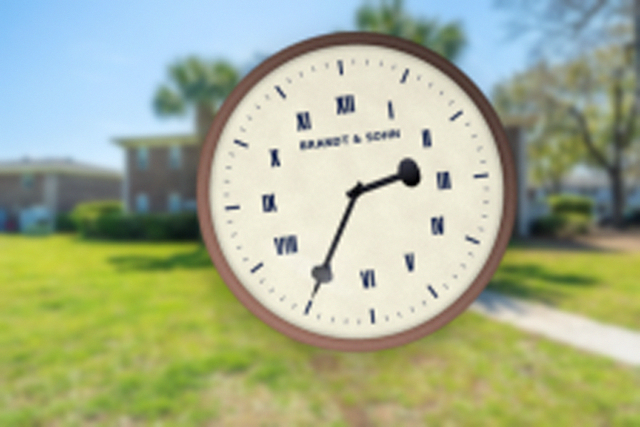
2:35
